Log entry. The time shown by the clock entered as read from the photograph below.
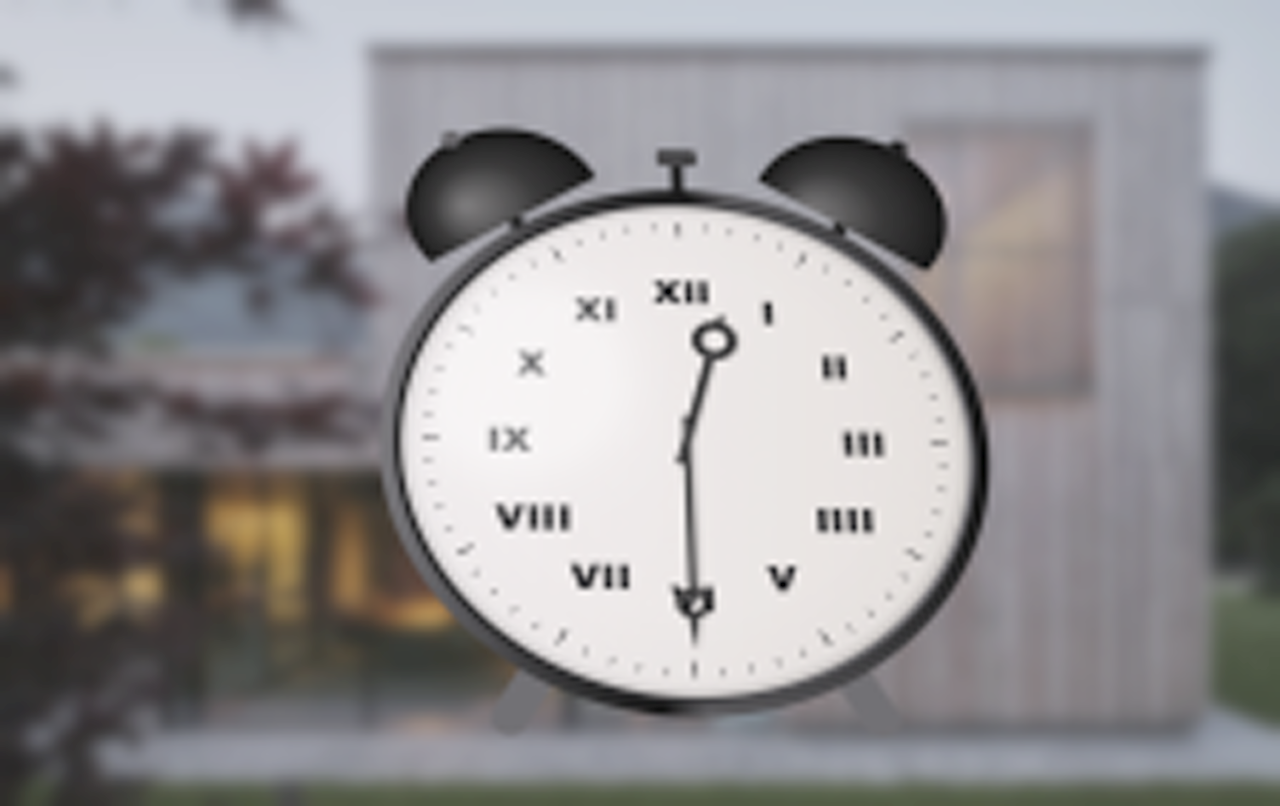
12:30
